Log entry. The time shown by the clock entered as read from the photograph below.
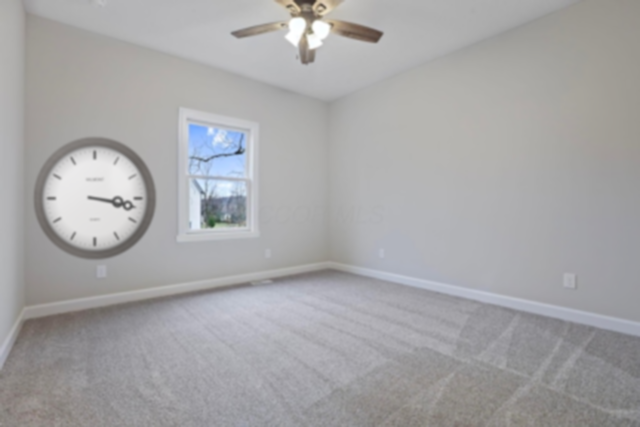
3:17
